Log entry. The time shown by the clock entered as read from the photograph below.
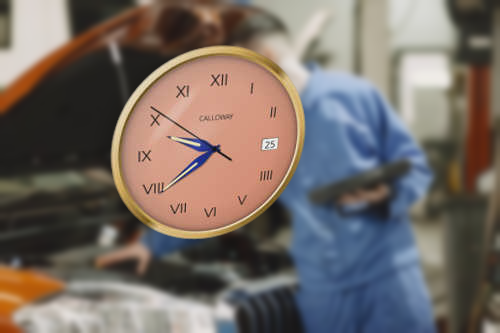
9:38:51
